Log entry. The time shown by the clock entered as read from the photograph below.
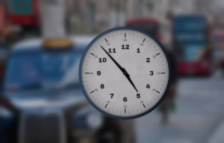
4:53
